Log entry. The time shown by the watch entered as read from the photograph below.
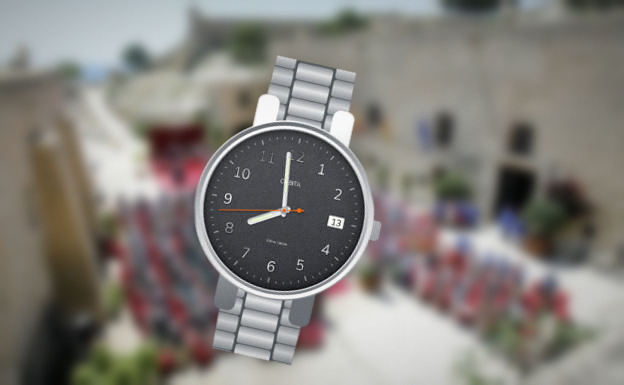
7:58:43
